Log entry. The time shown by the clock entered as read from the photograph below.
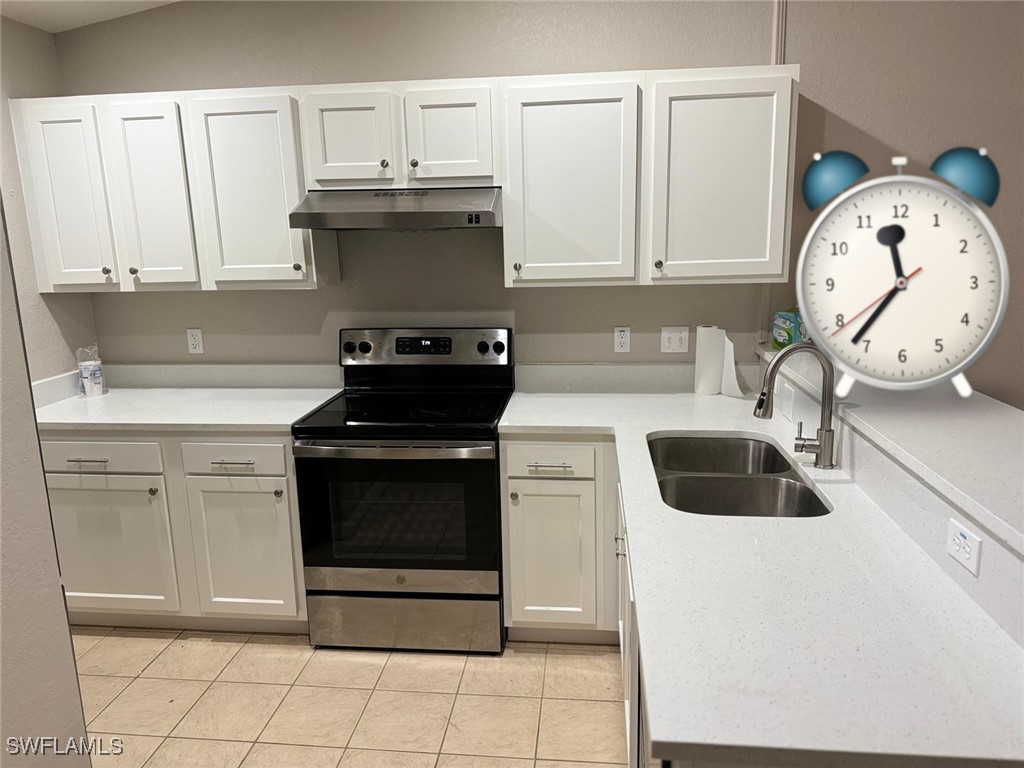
11:36:39
